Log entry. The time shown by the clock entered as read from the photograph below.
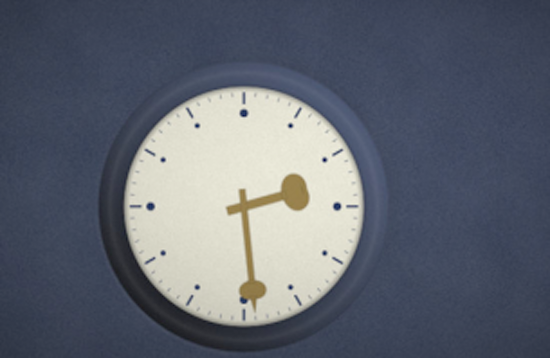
2:29
